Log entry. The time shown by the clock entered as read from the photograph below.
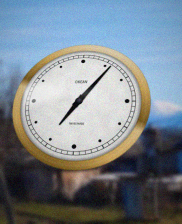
7:06
